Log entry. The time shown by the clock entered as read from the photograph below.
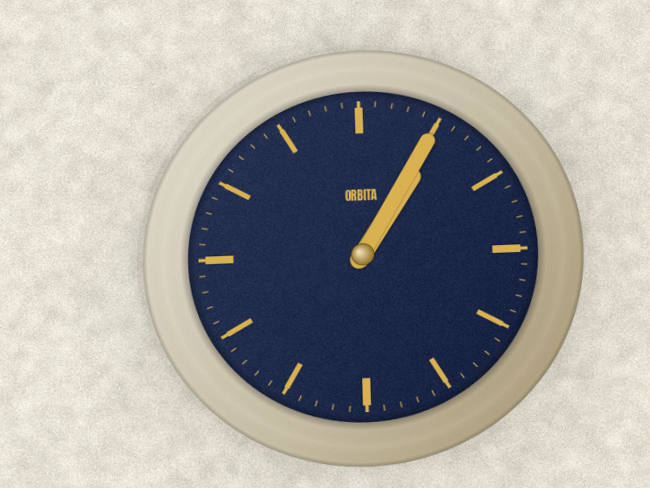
1:05
